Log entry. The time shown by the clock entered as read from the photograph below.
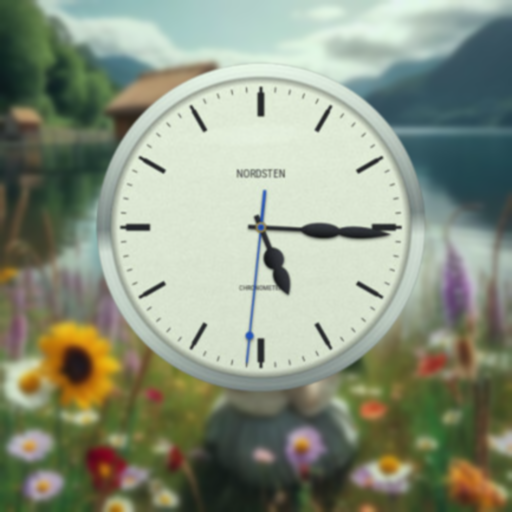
5:15:31
